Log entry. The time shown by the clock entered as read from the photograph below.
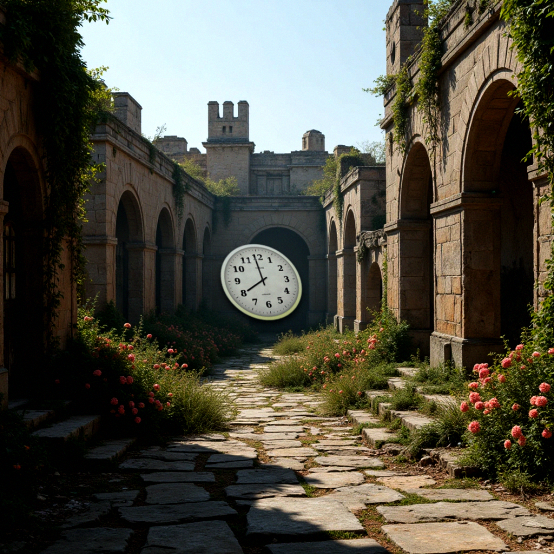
7:59
